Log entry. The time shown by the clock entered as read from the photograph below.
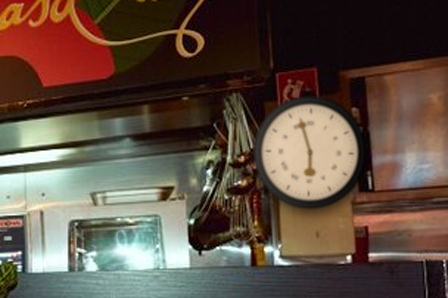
5:57
